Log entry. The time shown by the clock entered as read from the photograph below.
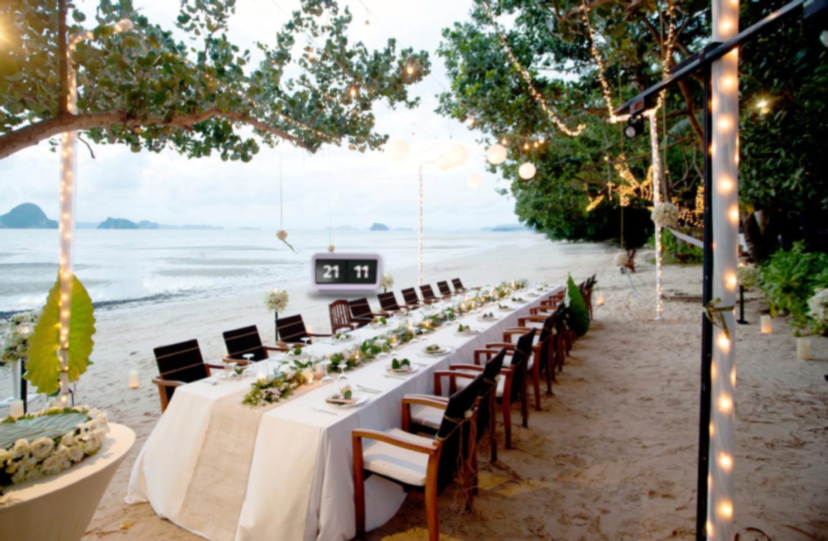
21:11
